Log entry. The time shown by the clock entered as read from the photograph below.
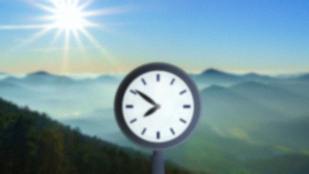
7:51
